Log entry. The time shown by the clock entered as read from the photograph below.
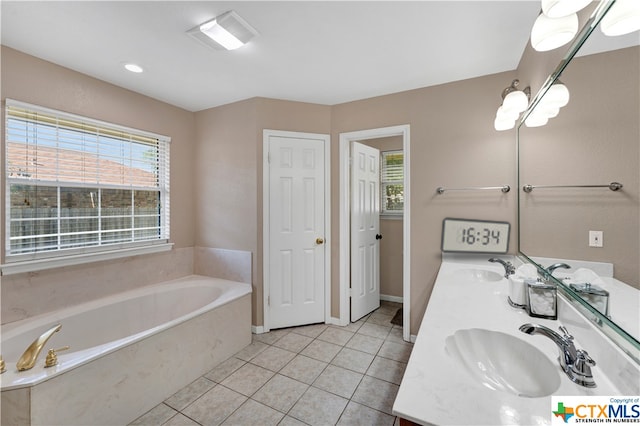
16:34
